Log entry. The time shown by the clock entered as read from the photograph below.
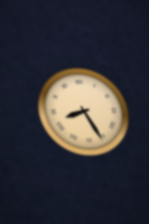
8:26
